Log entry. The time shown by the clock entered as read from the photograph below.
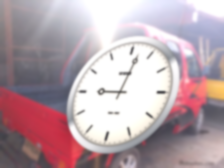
9:02
